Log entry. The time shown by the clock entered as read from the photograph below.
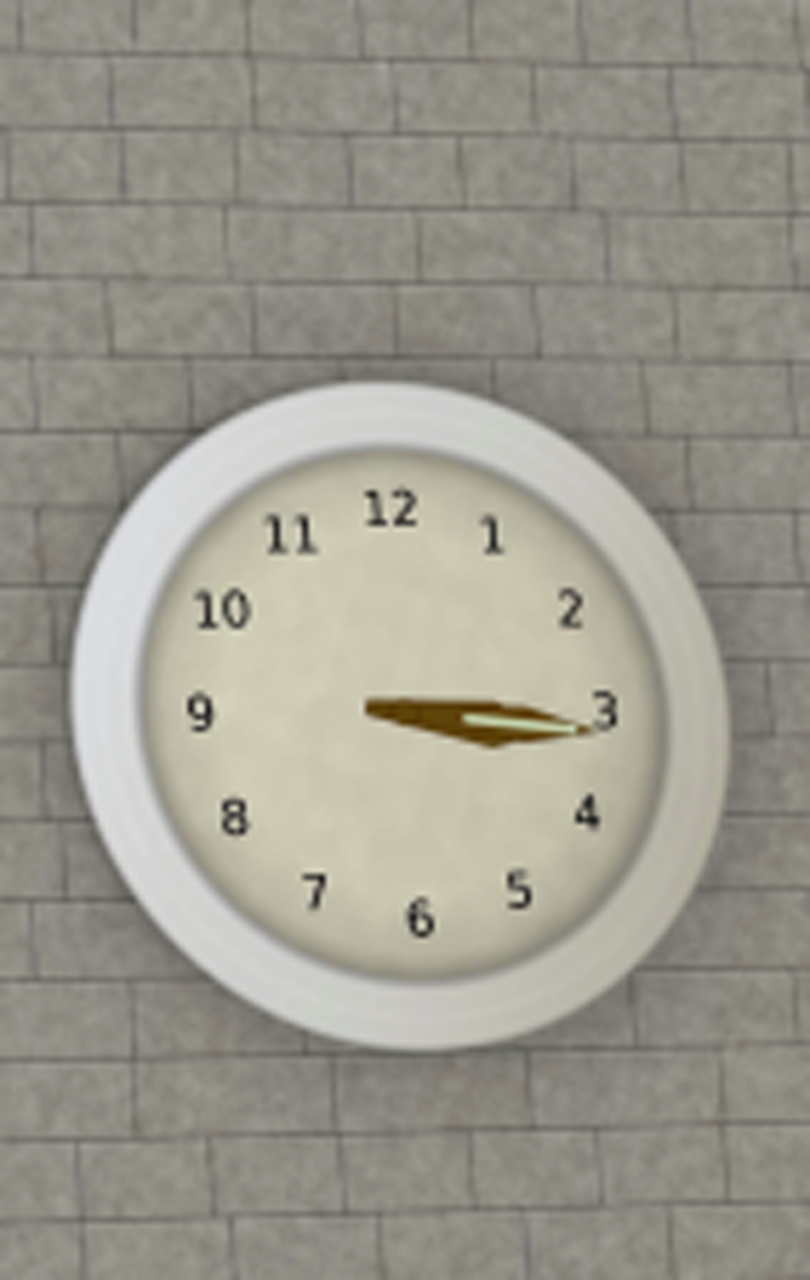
3:16
